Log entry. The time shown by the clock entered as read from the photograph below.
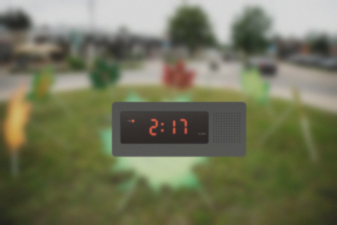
2:17
